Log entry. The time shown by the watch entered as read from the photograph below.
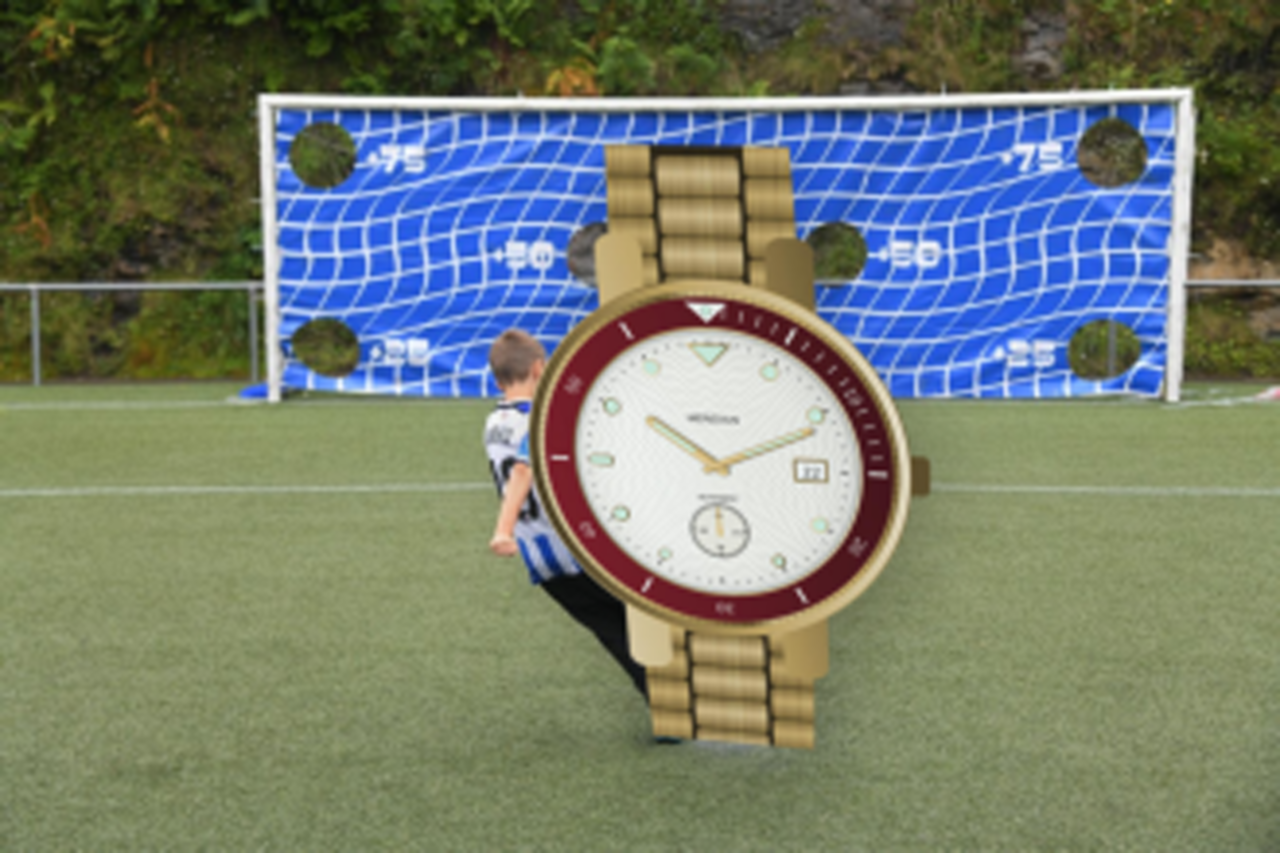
10:11
